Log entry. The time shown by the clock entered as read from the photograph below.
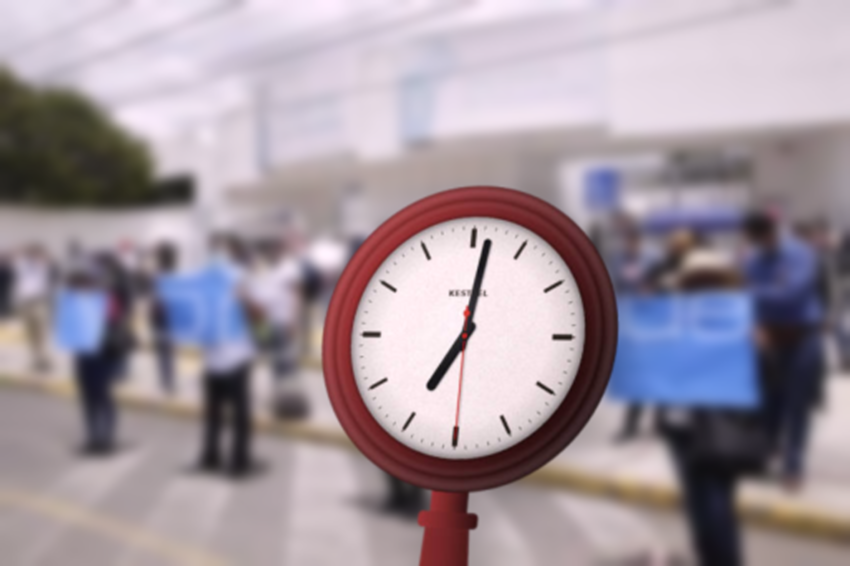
7:01:30
